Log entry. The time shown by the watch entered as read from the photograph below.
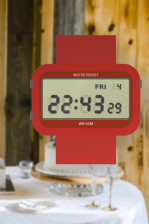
22:43:29
